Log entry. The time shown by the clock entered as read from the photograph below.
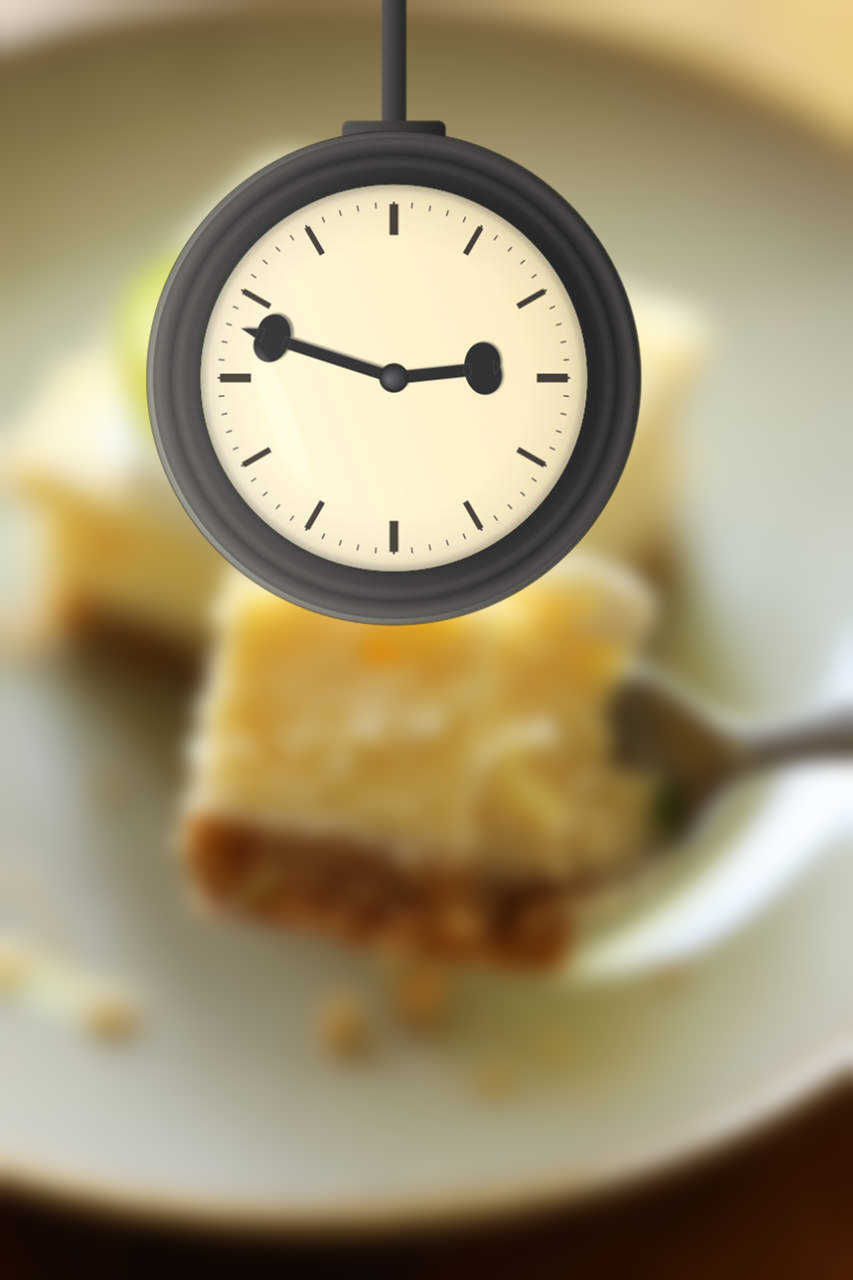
2:48
